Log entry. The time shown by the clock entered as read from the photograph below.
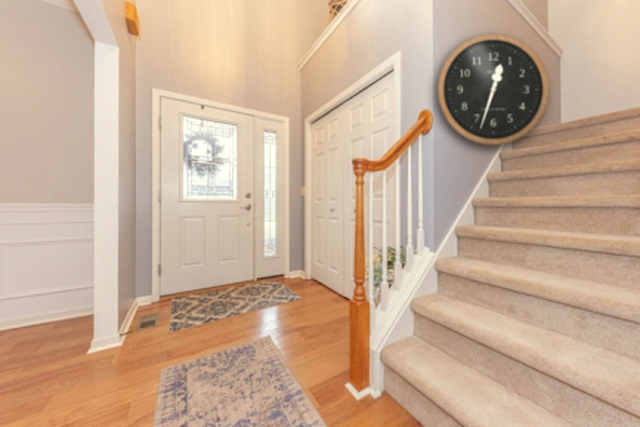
12:33
